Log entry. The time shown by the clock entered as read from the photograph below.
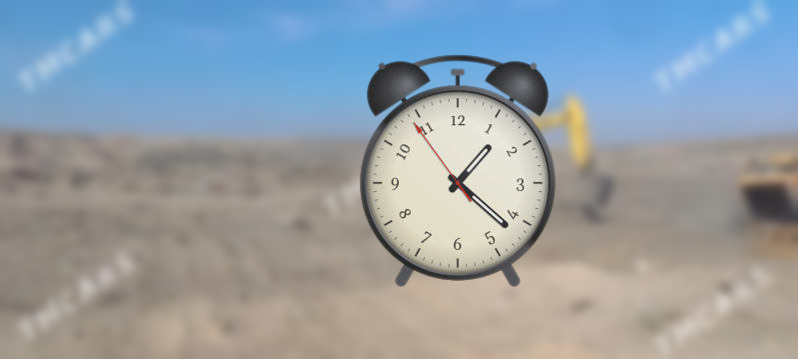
1:21:54
